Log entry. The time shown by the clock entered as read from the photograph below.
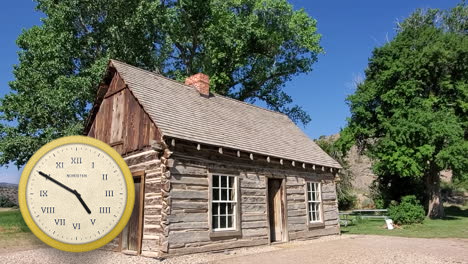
4:50
